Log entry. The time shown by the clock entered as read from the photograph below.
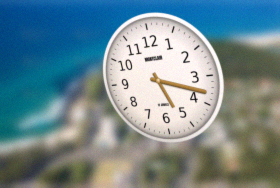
5:18
